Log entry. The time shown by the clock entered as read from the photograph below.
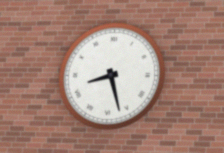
8:27
